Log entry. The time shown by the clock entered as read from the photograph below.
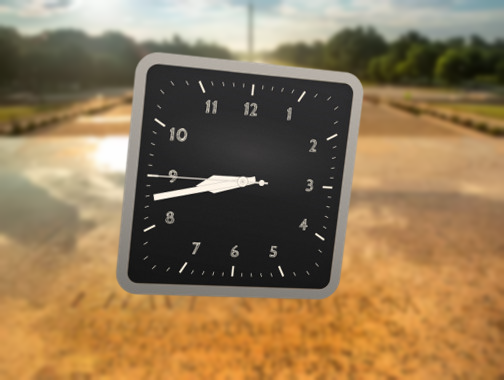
8:42:45
